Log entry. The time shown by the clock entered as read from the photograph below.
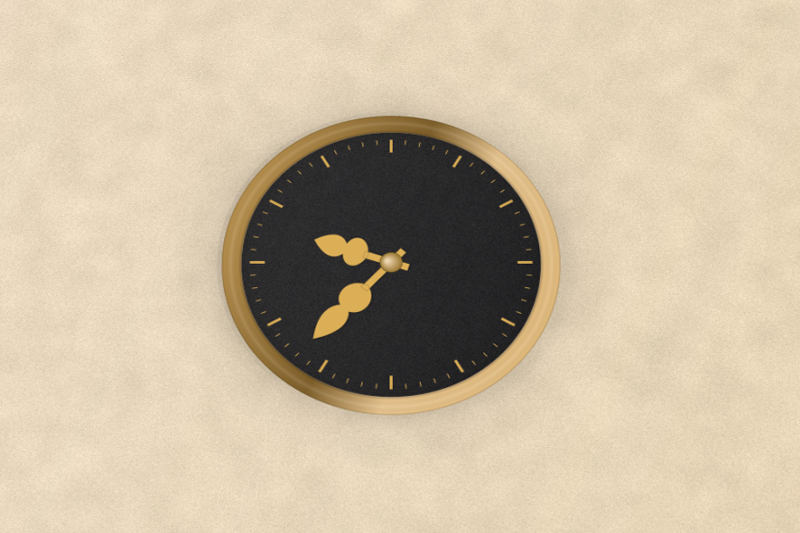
9:37
